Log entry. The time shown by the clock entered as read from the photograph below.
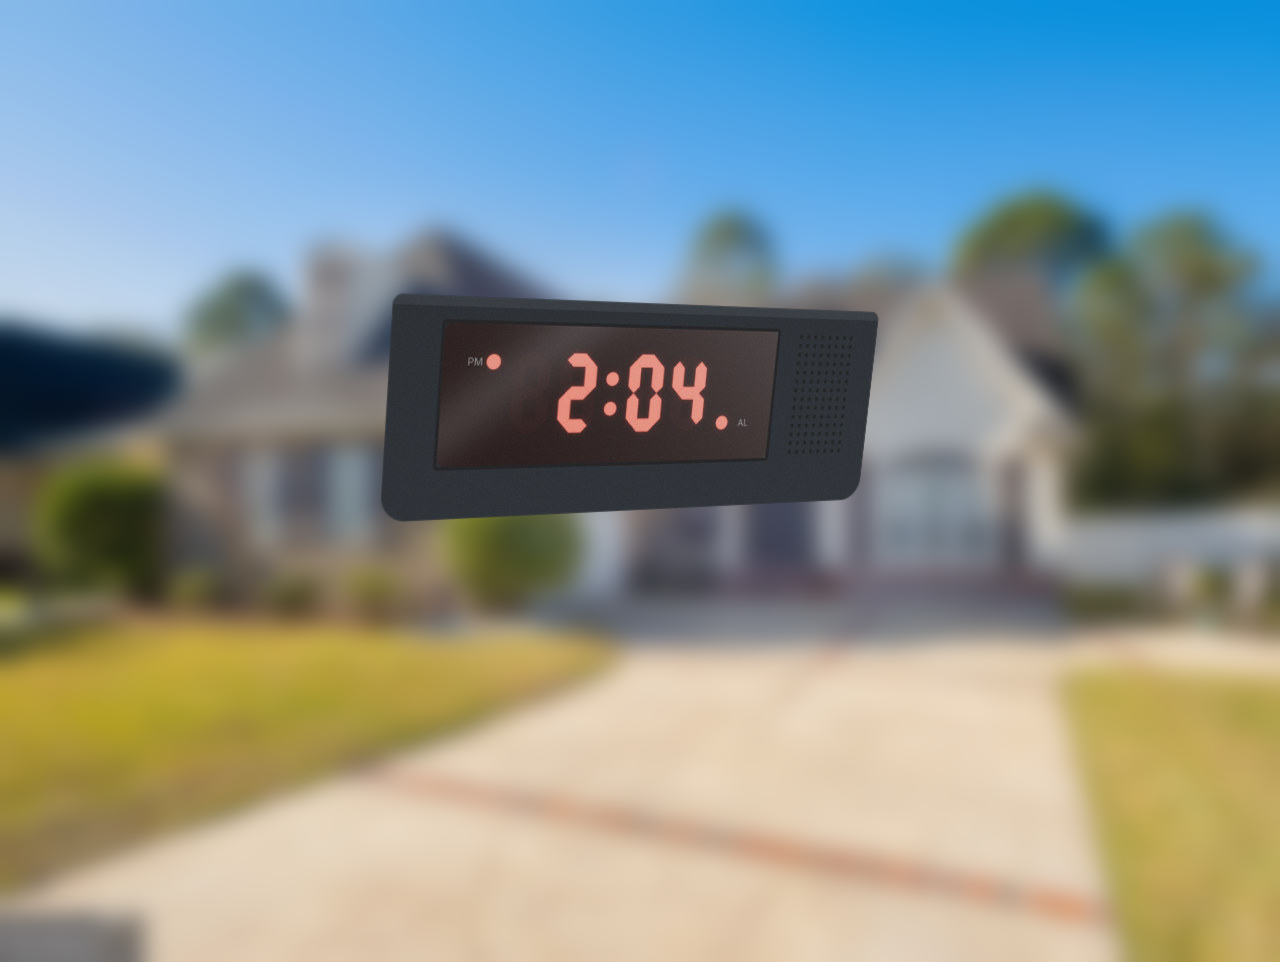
2:04
